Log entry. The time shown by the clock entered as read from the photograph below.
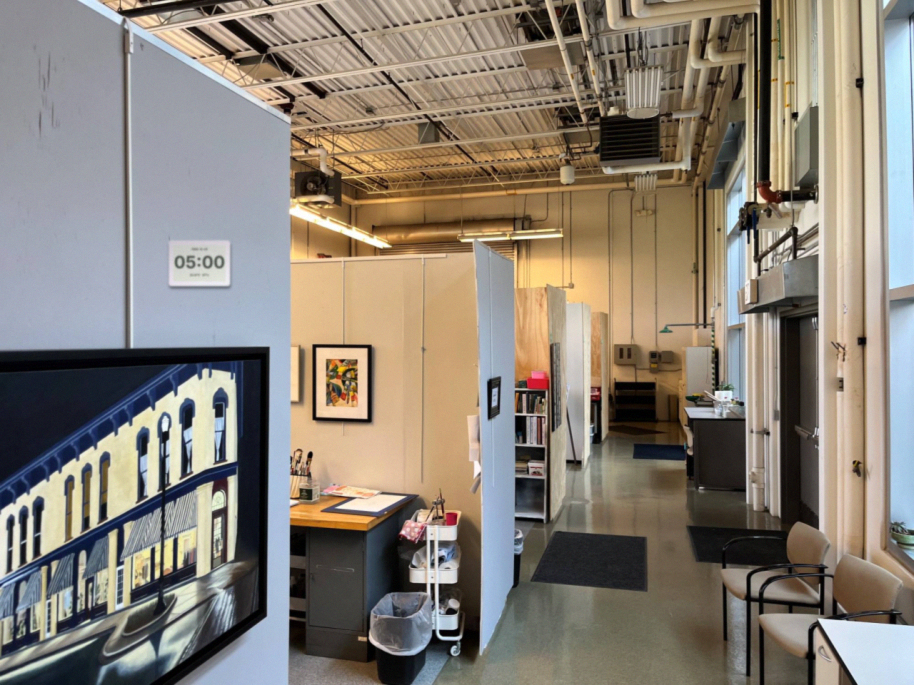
5:00
